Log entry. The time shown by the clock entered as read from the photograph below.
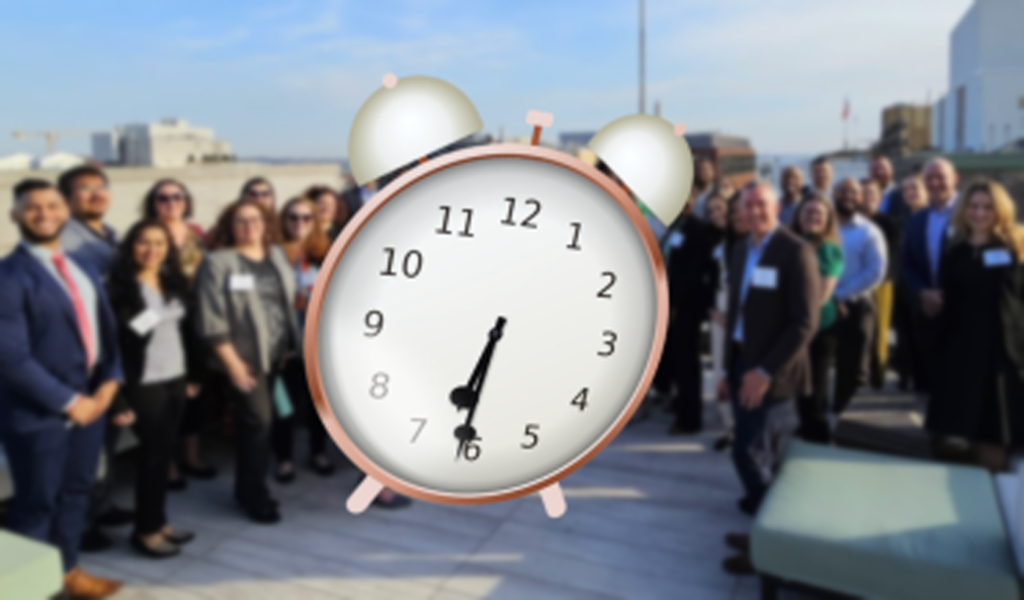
6:31
